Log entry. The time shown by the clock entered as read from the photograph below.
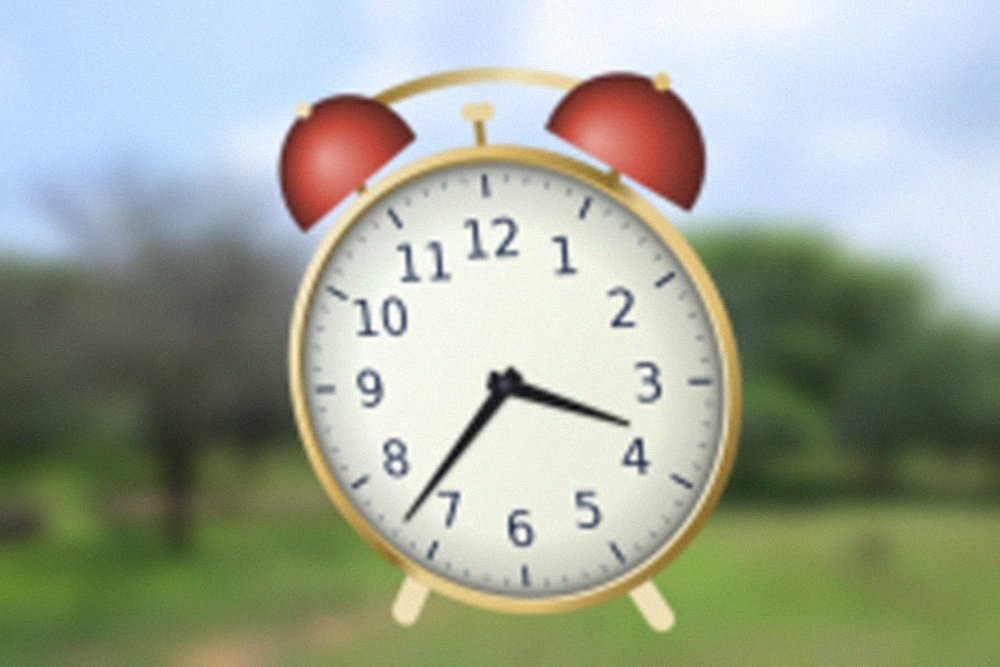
3:37
